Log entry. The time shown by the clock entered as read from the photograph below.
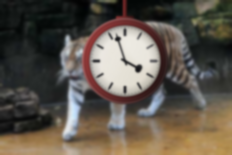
3:57
